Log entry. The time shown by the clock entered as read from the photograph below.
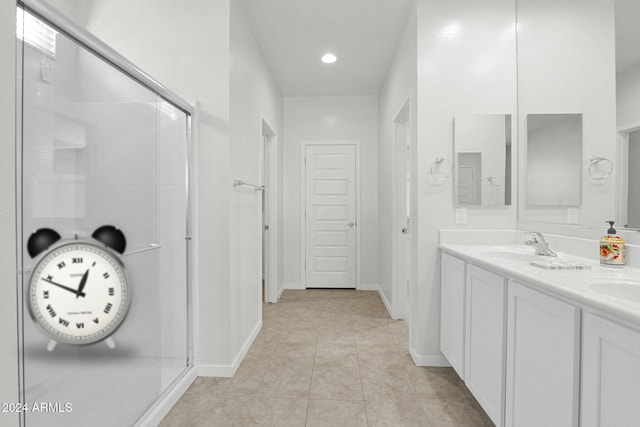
12:49
